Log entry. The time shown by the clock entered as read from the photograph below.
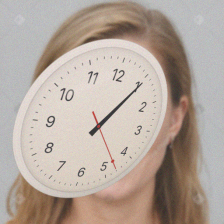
1:05:23
